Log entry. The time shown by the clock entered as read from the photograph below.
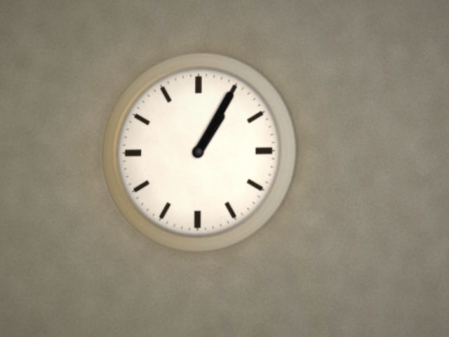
1:05
